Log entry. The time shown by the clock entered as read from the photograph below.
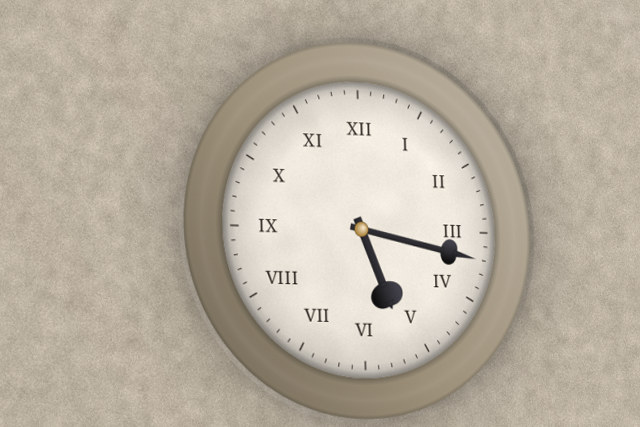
5:17
